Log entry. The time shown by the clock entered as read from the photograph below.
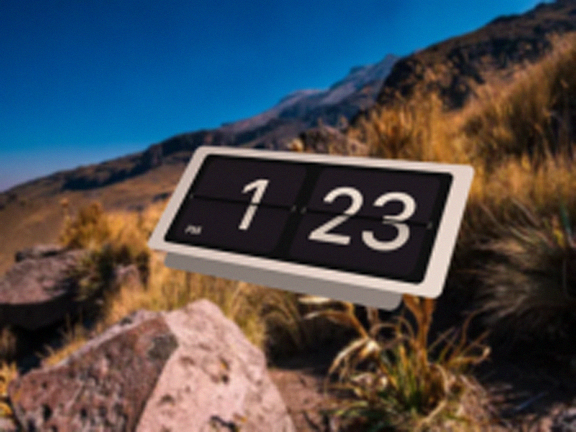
1:23
